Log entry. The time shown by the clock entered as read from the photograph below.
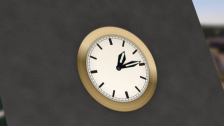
1:14
